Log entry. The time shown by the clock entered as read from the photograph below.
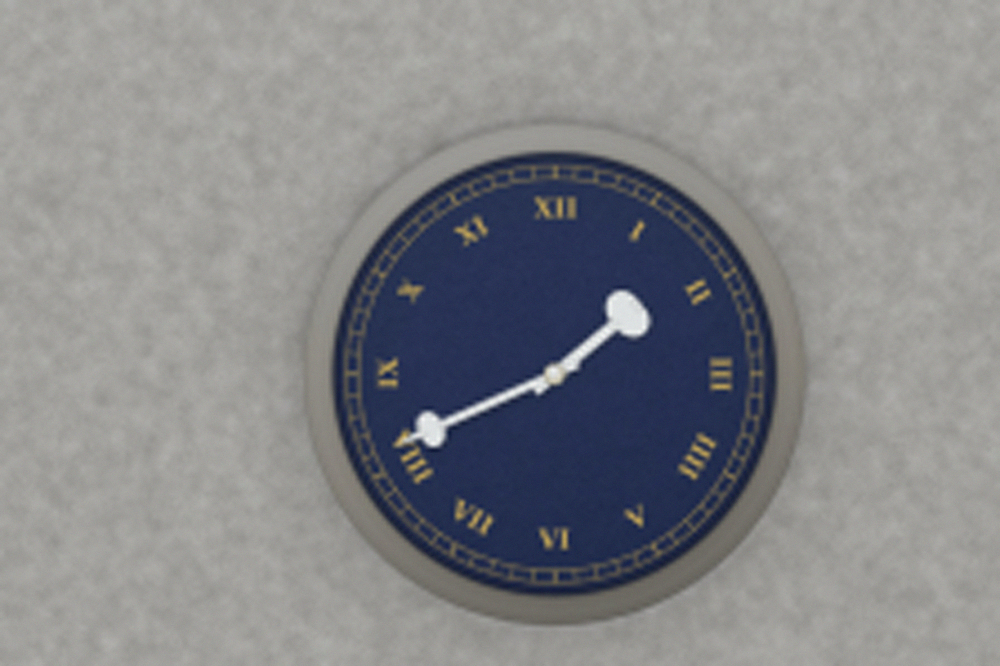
1:41
